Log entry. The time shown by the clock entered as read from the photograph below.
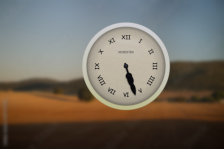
5:27
